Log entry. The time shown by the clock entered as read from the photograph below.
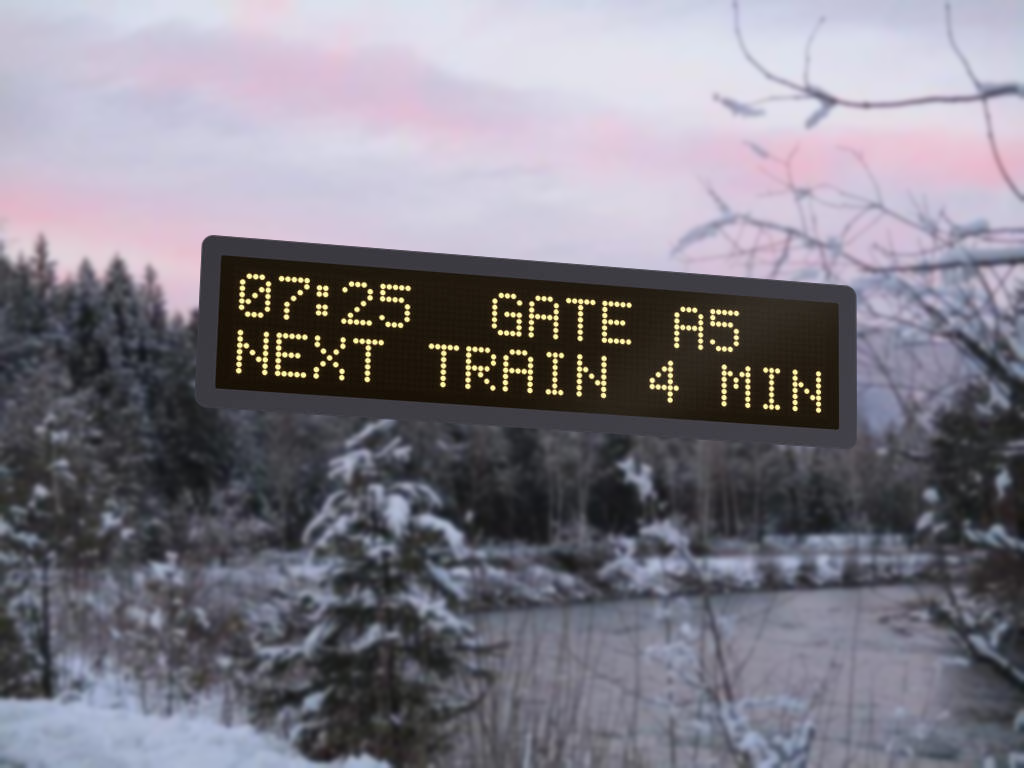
7:25
